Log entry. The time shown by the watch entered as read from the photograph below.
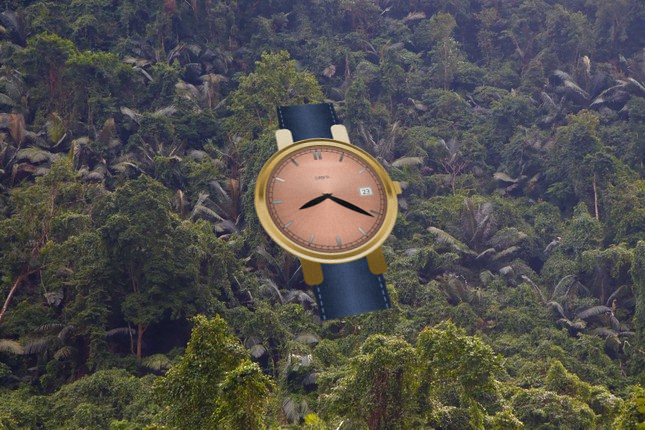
8:21
